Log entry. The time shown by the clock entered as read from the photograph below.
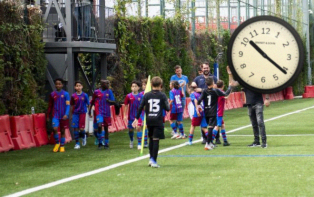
10:21
